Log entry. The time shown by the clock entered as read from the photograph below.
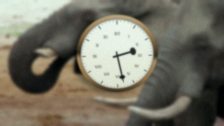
2:28
